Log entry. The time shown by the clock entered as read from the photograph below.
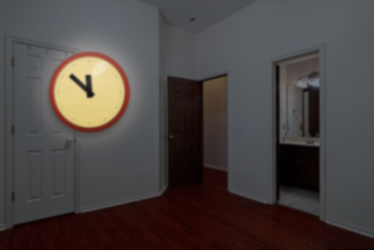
11:52
